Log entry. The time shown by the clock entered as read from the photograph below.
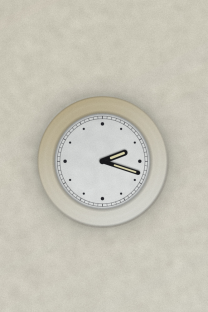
2:18
